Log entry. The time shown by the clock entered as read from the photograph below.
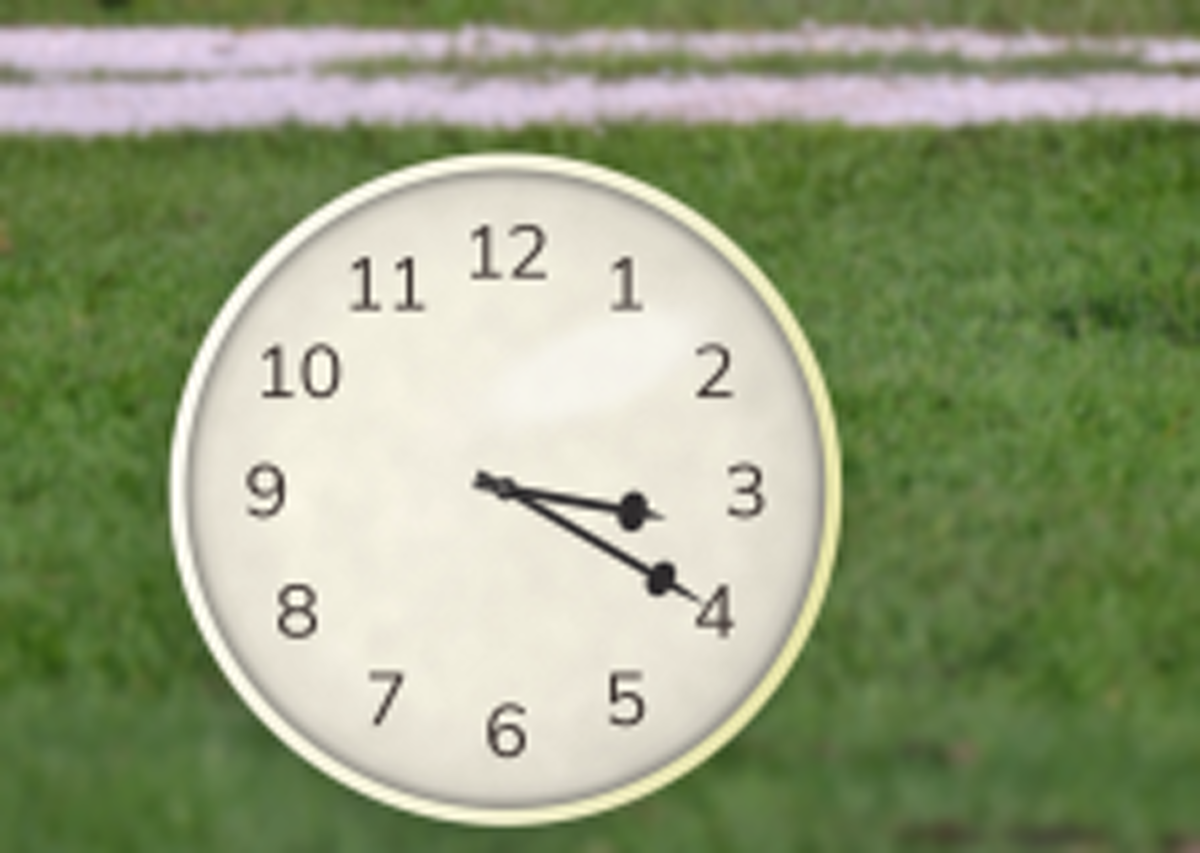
3:20
